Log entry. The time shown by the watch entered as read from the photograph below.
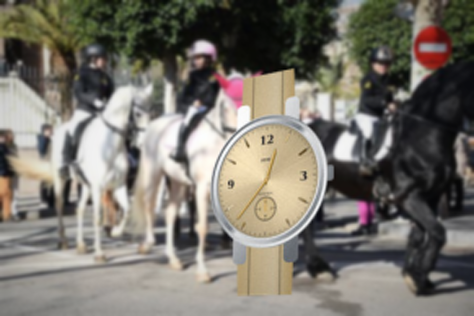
12:37
